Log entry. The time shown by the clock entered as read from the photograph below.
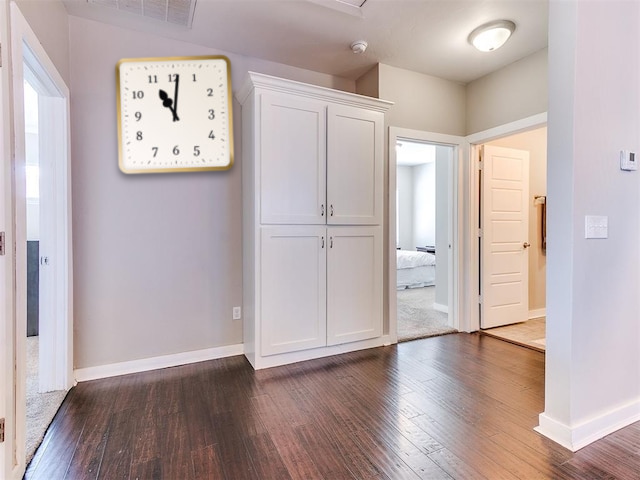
11:01
